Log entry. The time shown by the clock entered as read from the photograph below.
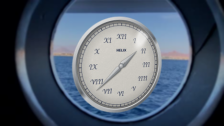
1:38
